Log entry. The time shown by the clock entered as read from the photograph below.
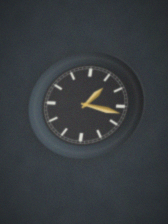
1:17
